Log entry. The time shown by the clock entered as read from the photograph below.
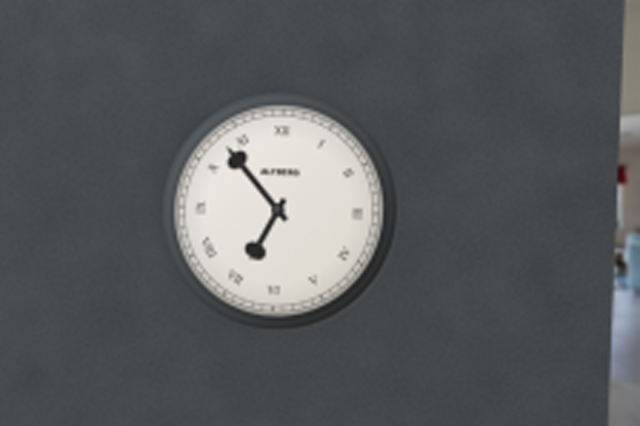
6:53
